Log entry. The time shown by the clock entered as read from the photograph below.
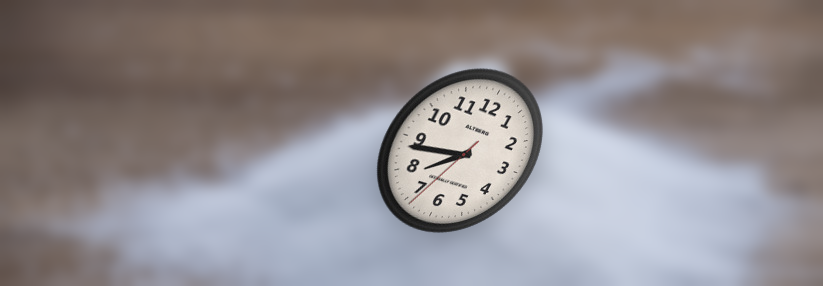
7:43:34
